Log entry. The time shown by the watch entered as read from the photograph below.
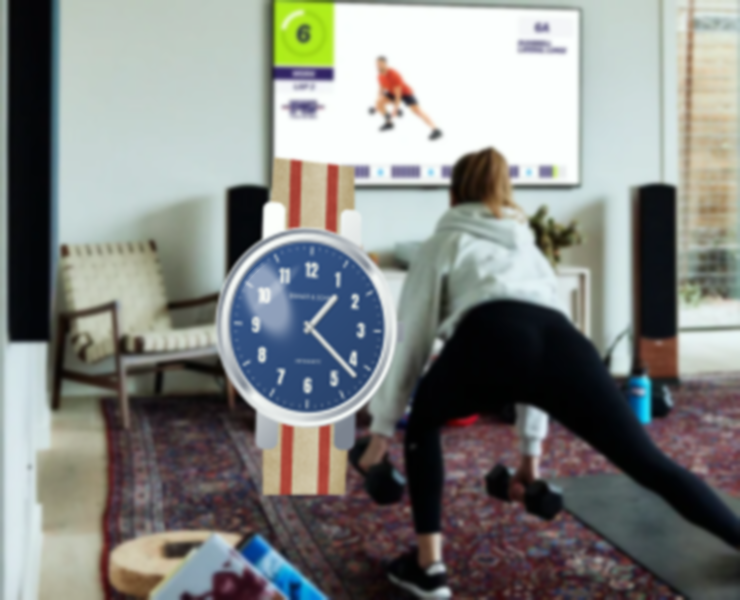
1:22
